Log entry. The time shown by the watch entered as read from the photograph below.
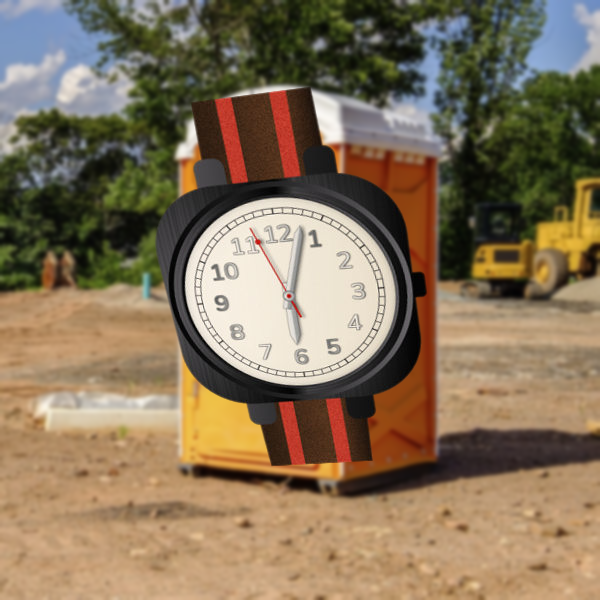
6:02:57
